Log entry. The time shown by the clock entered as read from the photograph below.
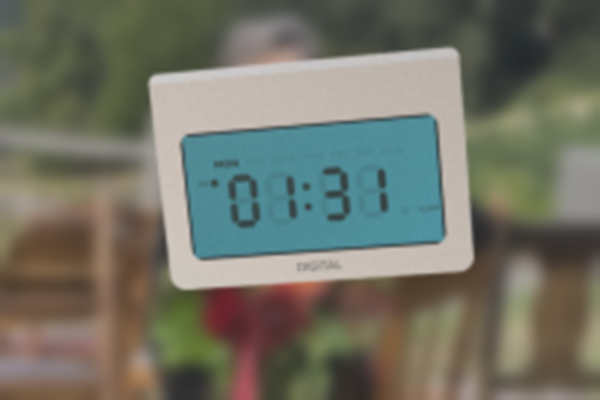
1:31
